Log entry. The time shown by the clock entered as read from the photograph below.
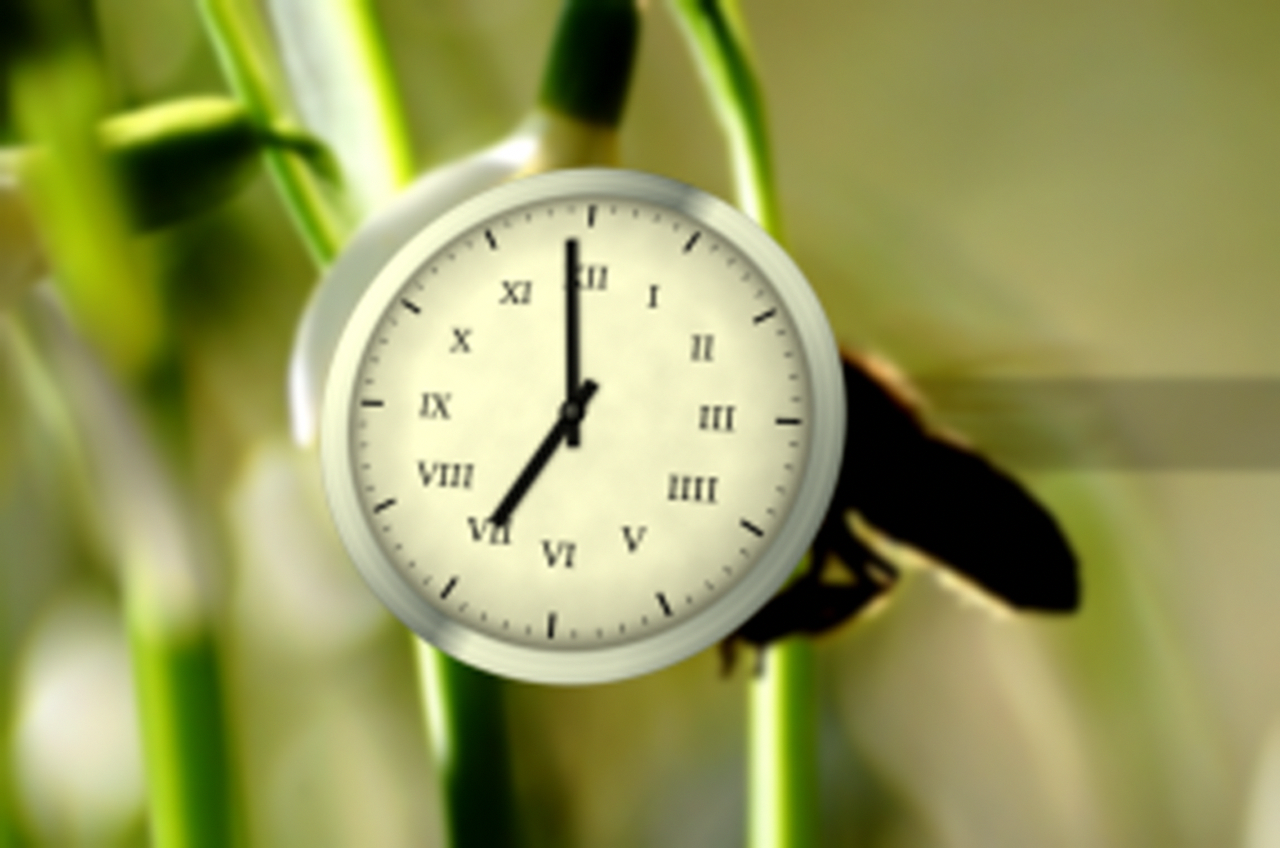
6:59
